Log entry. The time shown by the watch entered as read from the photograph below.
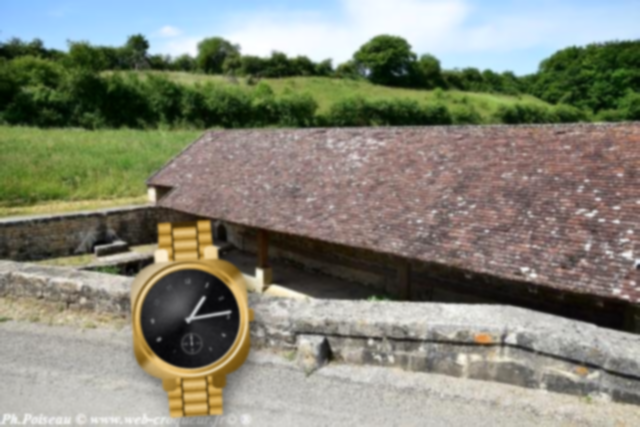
1:14
